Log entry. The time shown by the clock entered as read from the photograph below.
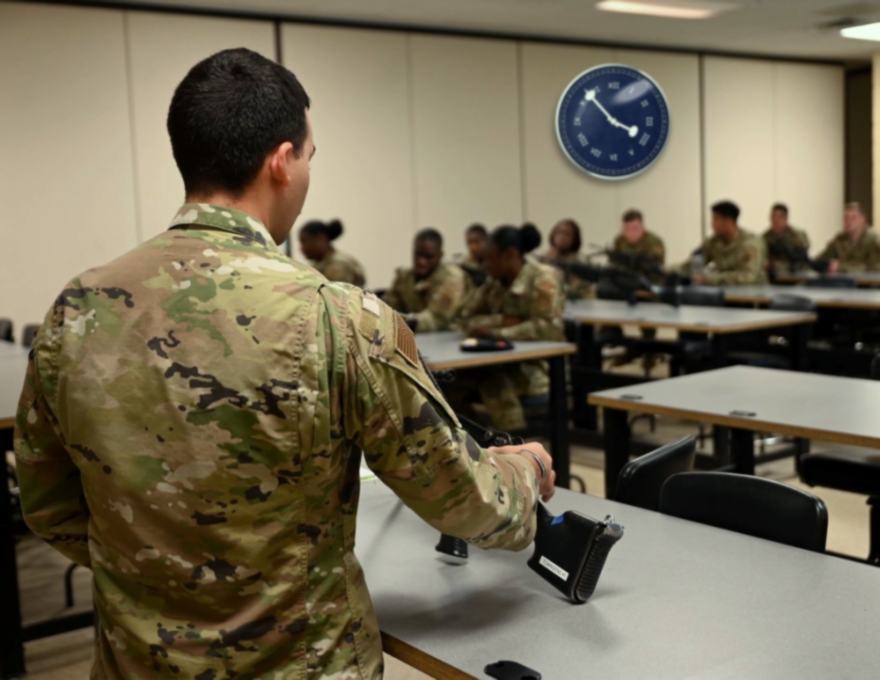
3:53
